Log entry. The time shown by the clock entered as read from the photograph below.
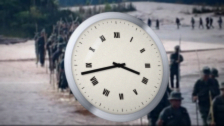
3:43
